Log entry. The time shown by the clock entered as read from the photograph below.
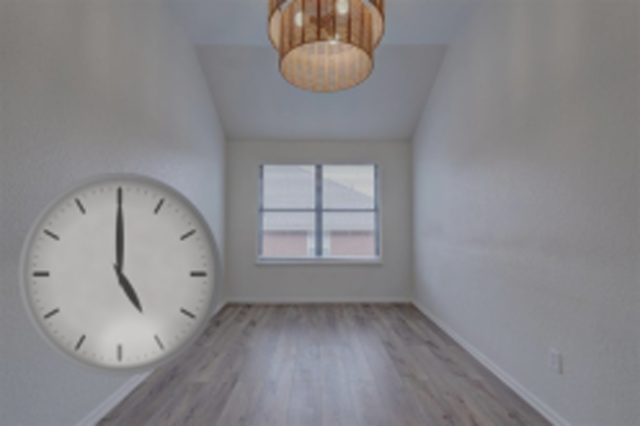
5:00
